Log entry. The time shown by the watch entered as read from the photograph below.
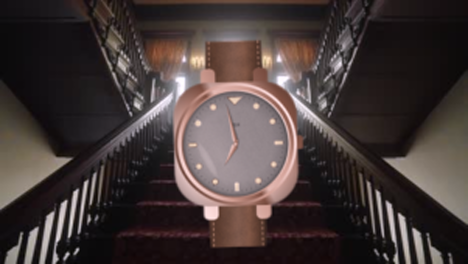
6:58
